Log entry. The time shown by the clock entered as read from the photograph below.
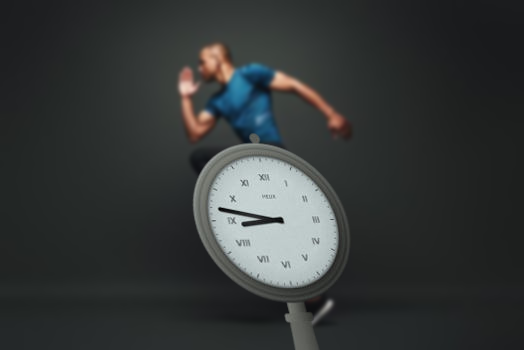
8:47
